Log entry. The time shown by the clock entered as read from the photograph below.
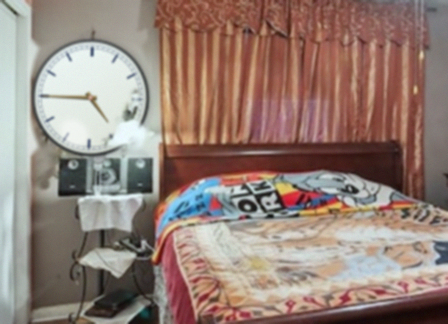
4:45
